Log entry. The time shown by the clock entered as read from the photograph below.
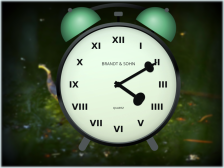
4:10
